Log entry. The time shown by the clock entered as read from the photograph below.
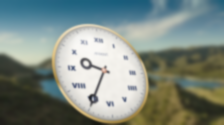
9:35
